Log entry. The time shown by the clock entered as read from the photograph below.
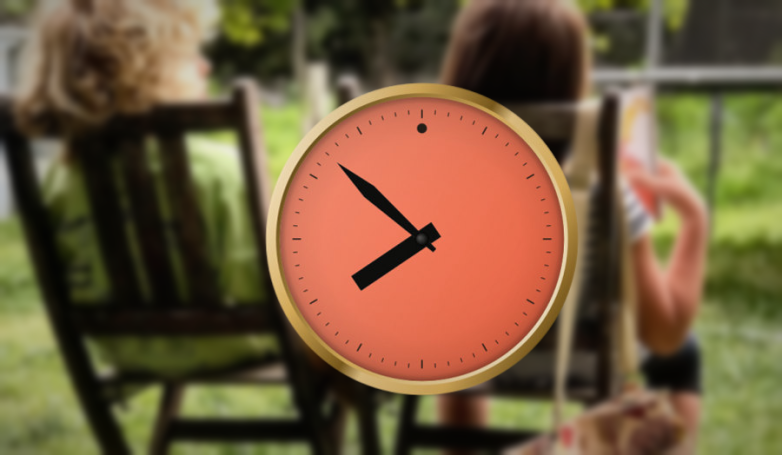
7:52
